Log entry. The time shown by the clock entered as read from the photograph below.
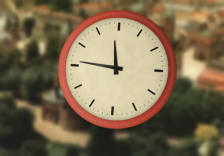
11:46
